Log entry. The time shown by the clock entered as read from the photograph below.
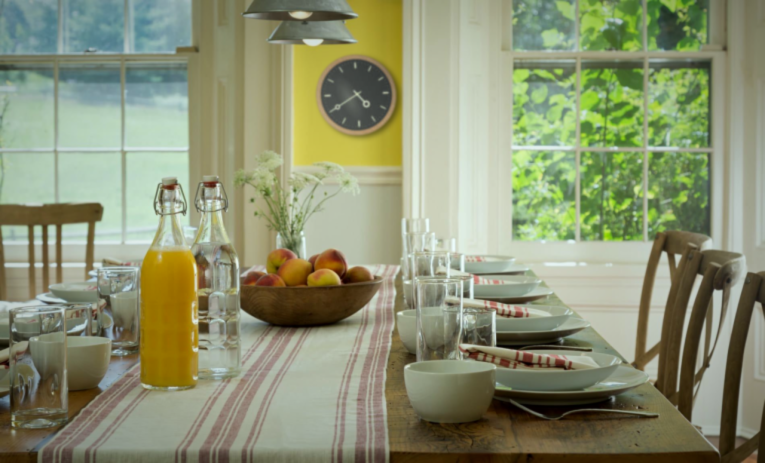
4:40
